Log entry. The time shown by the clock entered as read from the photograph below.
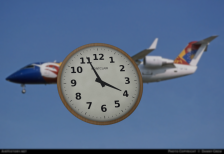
3:56
